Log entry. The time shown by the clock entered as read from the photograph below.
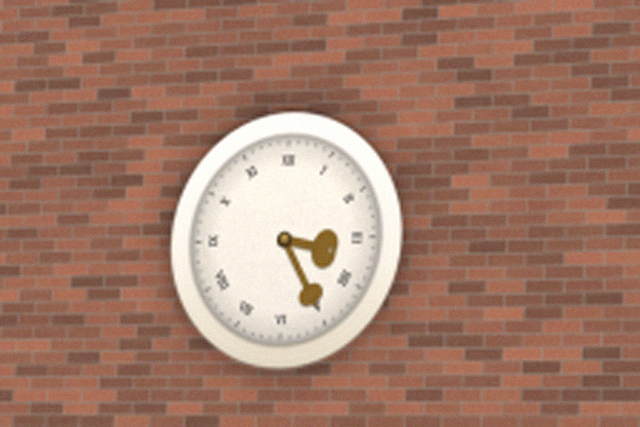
3:25
